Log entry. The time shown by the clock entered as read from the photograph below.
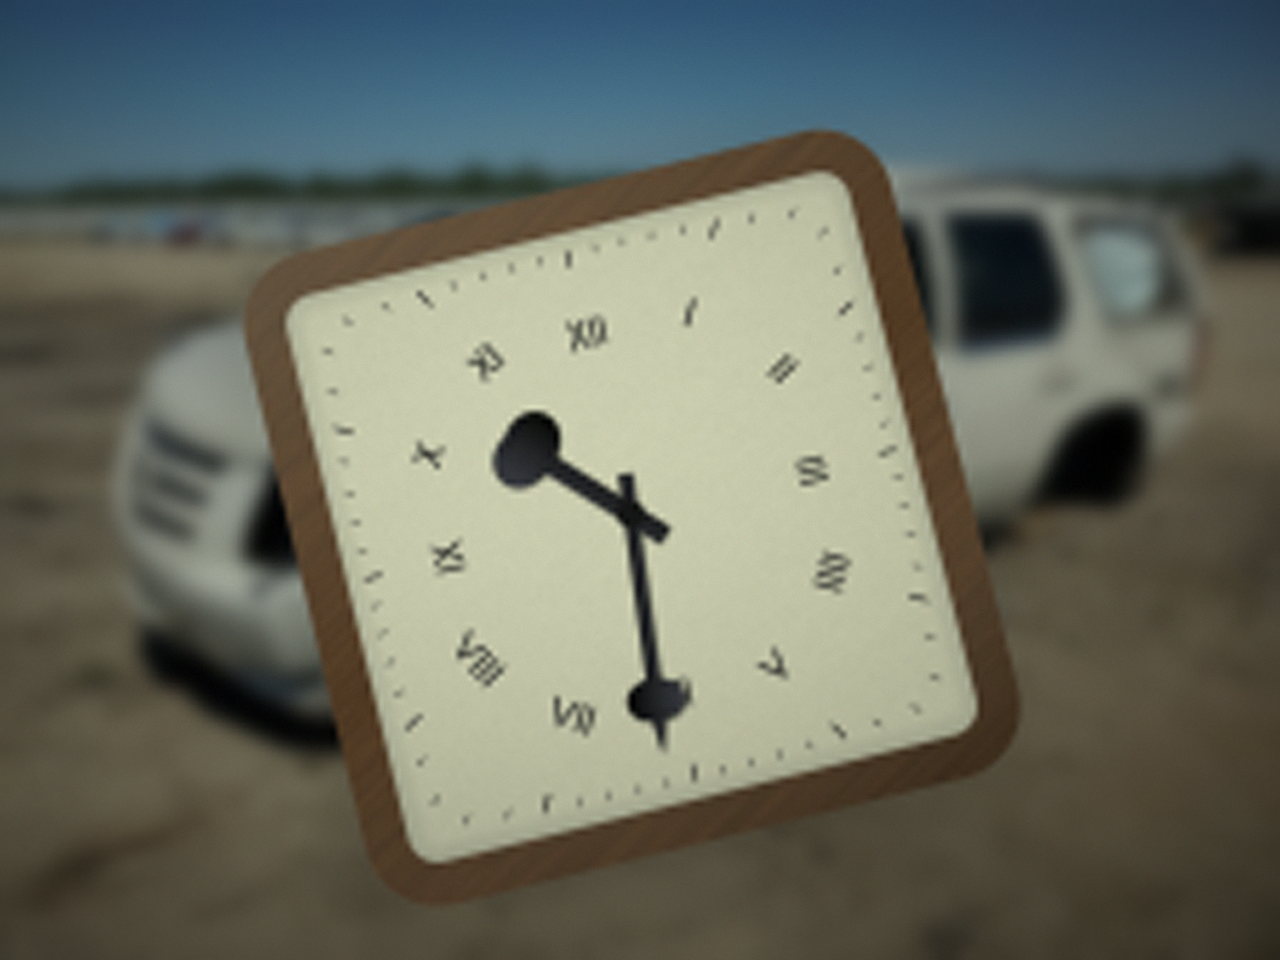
10:31
